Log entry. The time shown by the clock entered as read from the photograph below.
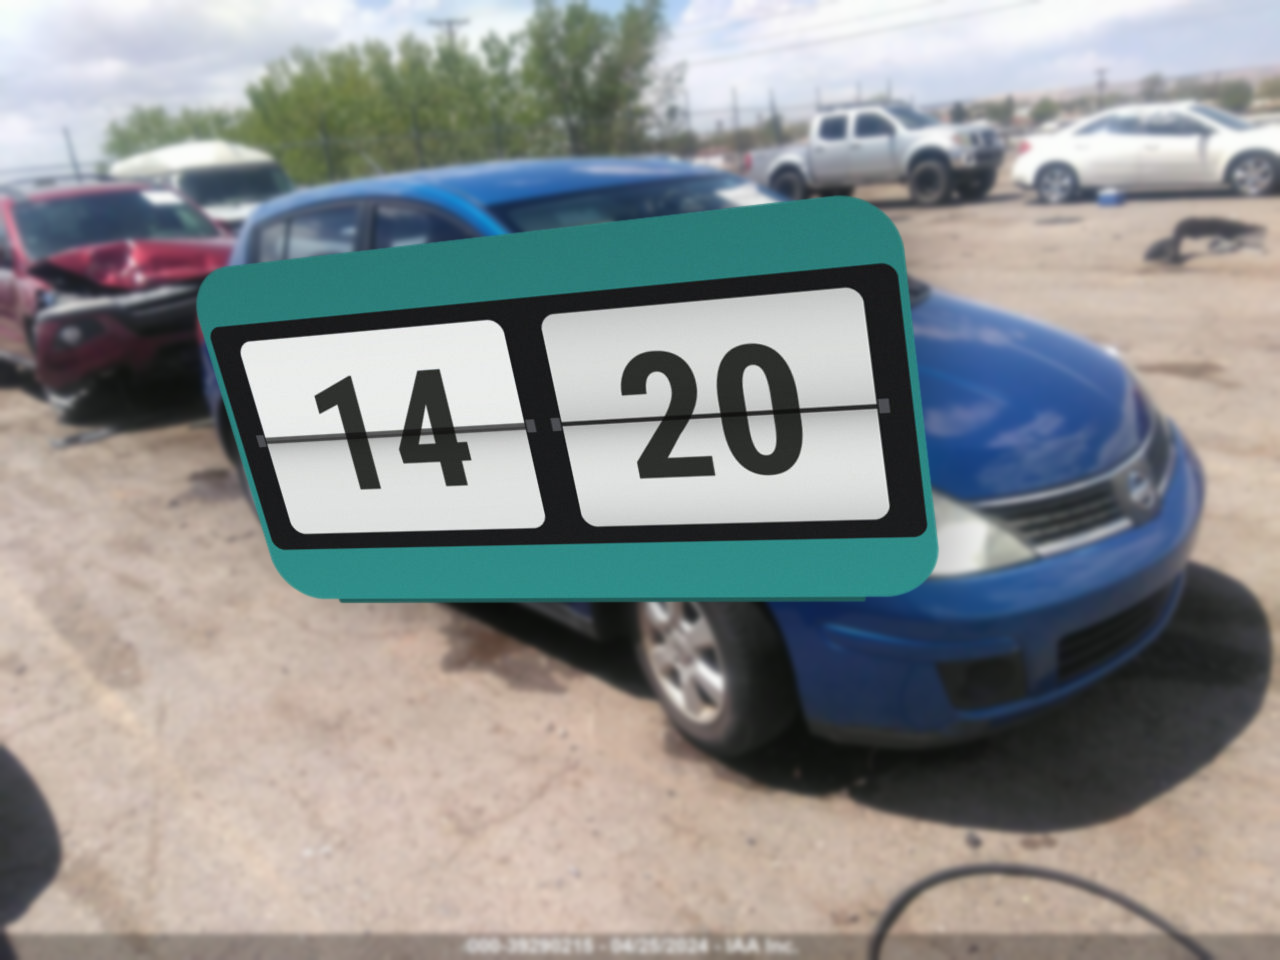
14:20
